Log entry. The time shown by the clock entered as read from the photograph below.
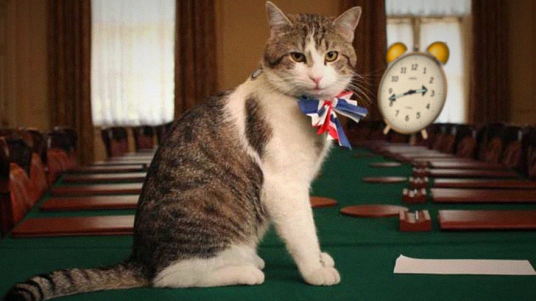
2:42
